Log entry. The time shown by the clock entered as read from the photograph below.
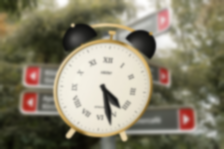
4:27
